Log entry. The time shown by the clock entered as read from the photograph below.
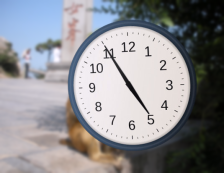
4:55
